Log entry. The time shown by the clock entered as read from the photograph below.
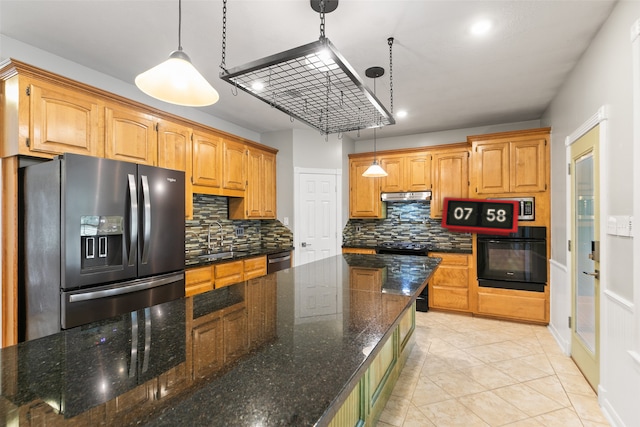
7:58
